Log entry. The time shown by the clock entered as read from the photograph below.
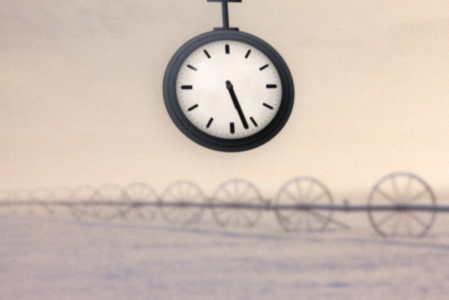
5:27
